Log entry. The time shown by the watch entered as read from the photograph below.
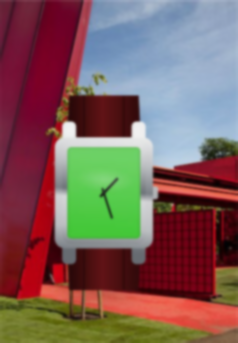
1:27
